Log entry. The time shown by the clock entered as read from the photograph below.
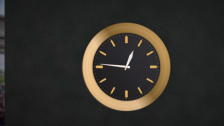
12:46
